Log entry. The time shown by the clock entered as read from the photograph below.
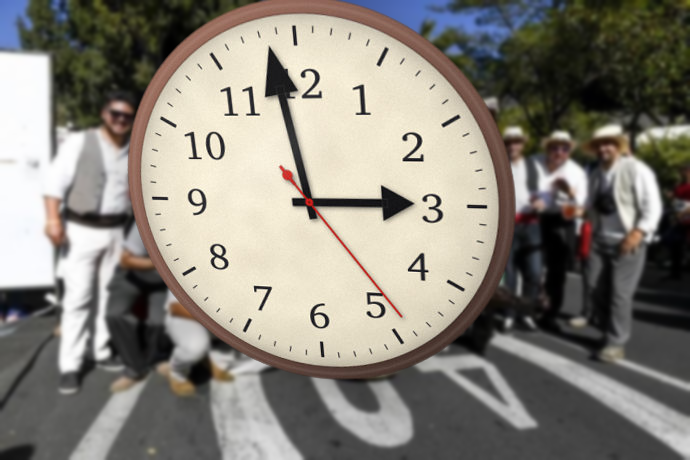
2:58:24
